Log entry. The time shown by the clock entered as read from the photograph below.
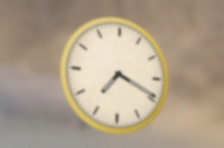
7:19
